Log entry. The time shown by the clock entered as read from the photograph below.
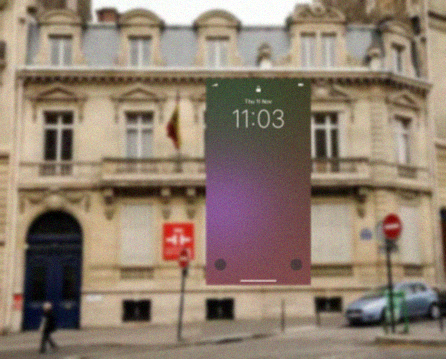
11:03
